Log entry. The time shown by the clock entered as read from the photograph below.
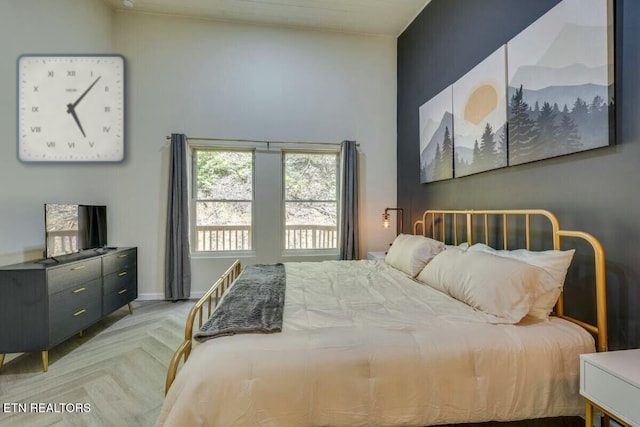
5:07
